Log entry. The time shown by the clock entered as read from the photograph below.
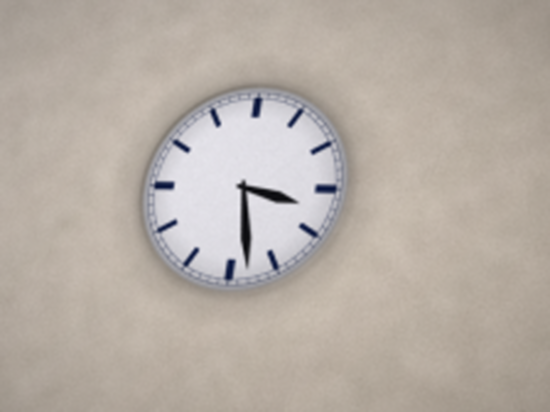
3:28
